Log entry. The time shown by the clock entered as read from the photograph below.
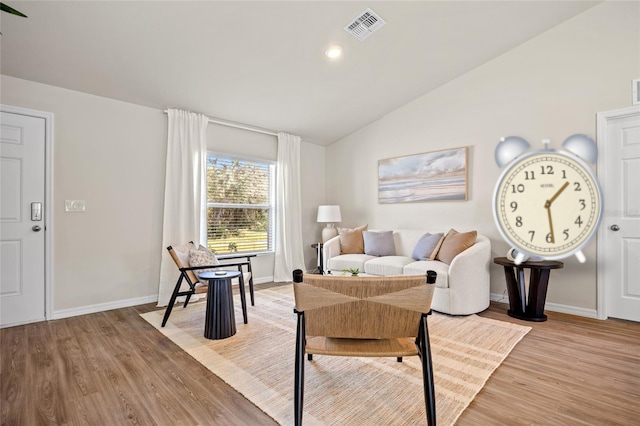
1:29
